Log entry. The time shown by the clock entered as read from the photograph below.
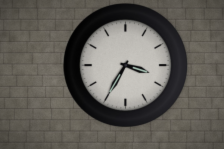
3:35
